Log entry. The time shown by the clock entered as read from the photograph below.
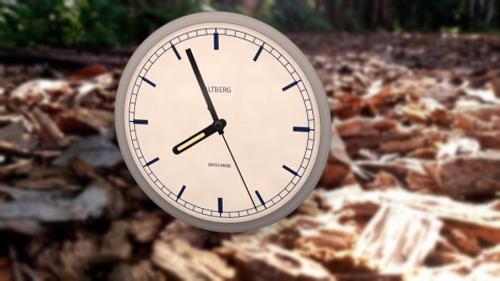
7:56:26
